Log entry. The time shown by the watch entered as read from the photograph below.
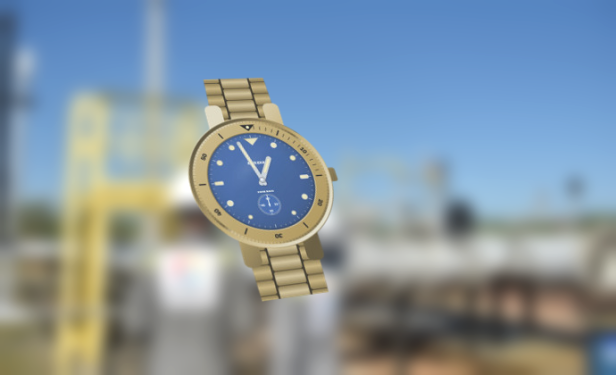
12:57
